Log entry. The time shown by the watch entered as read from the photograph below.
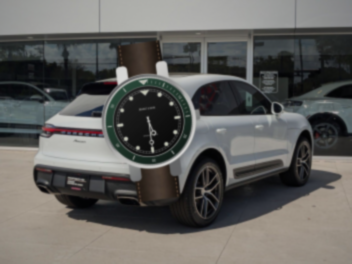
5:30
